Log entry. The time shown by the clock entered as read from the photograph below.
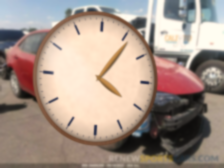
4:06
